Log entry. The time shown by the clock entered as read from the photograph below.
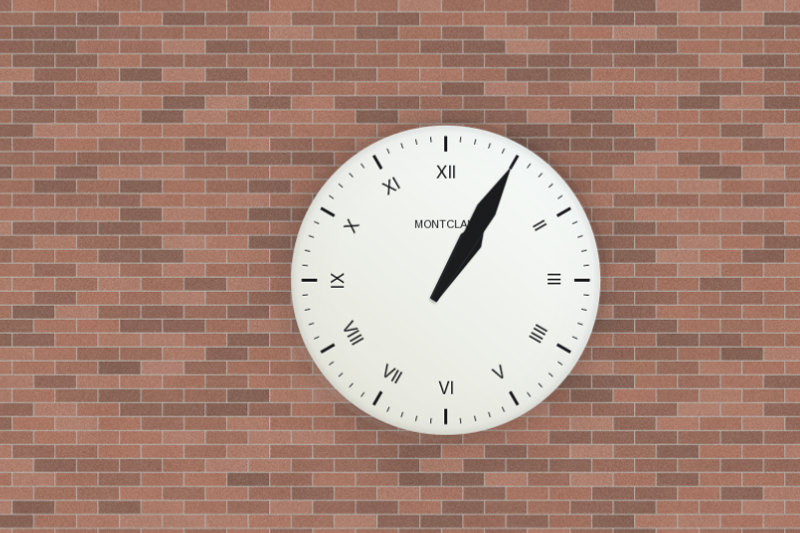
1:05
